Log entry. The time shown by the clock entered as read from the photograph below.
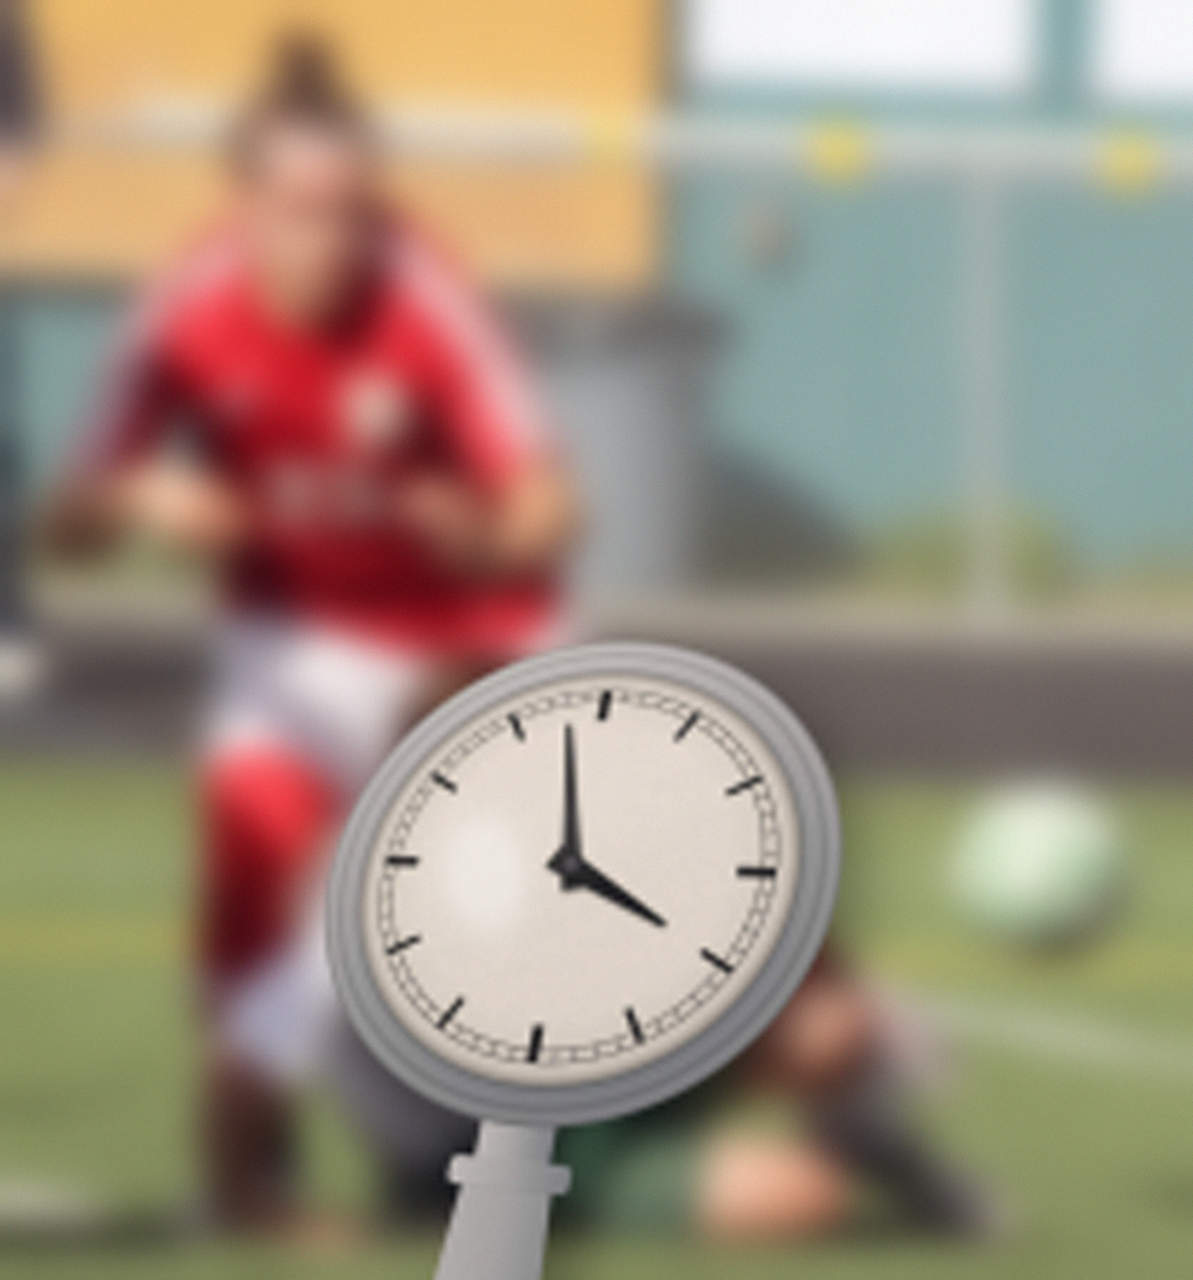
3:58
